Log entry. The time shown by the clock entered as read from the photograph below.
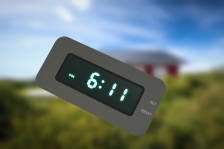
6:11
